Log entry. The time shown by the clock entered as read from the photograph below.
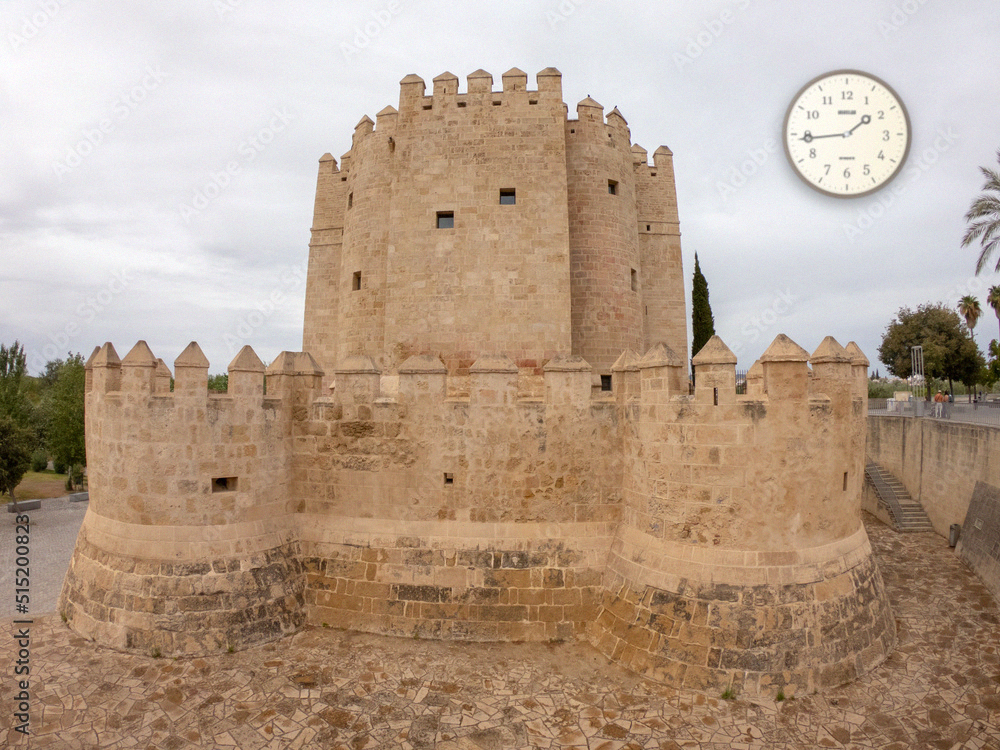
1:44
